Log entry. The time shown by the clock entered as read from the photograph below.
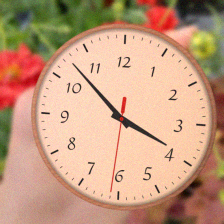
3:52:31
